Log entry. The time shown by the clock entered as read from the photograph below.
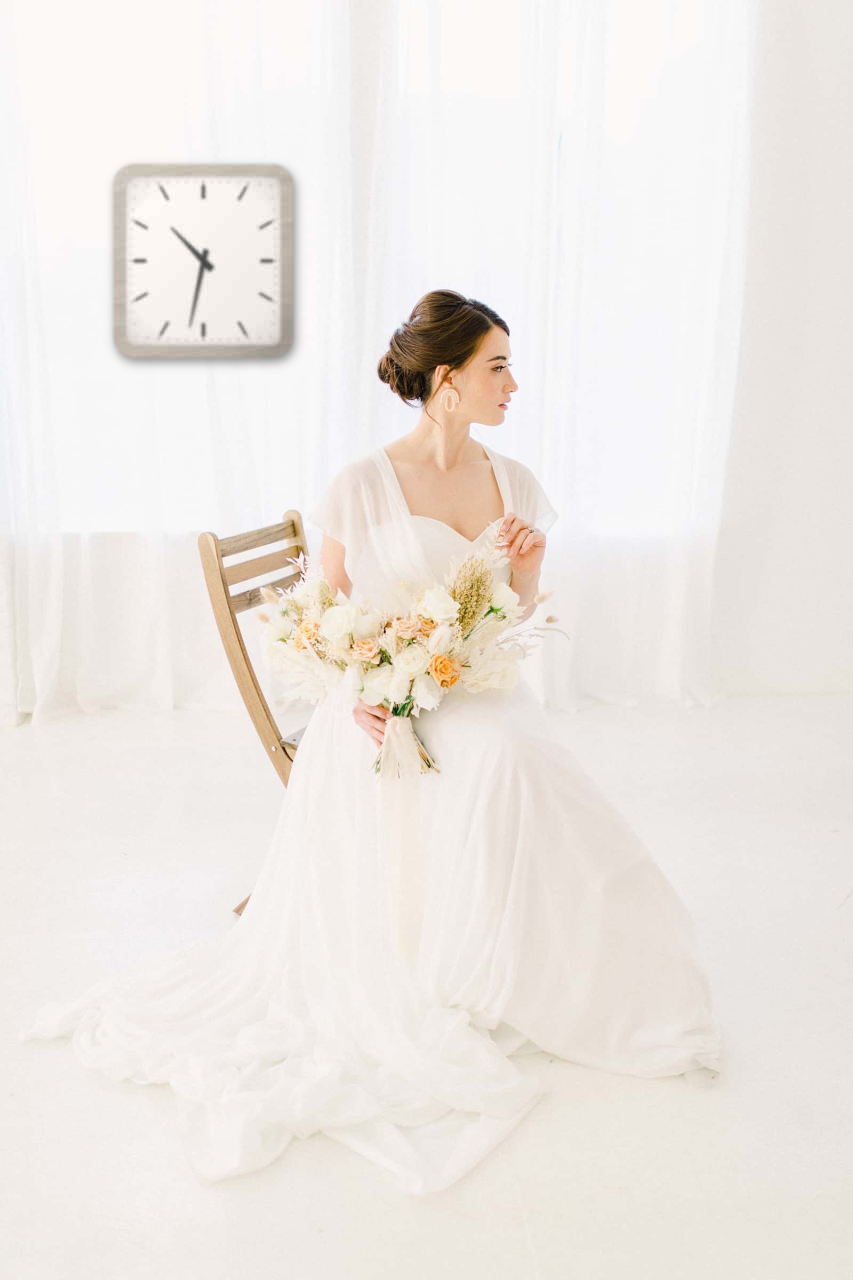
10:32
